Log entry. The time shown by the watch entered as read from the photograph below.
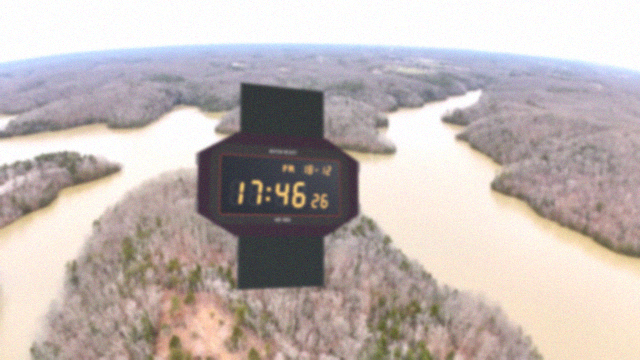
17:46:26
